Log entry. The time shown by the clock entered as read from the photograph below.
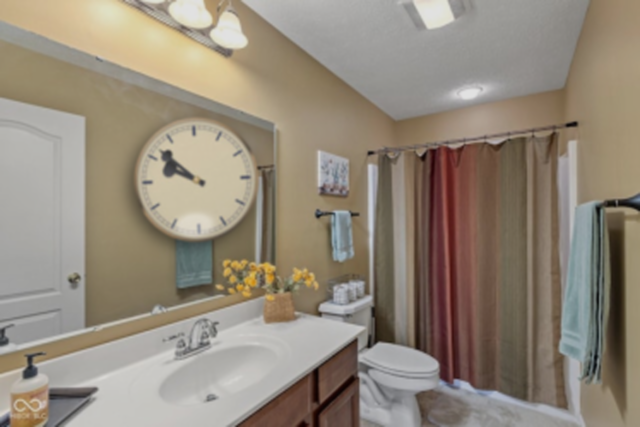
9:52
